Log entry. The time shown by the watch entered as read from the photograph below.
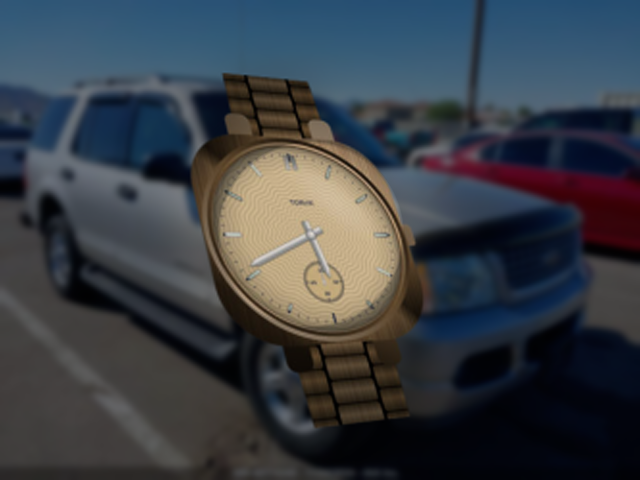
5:41
